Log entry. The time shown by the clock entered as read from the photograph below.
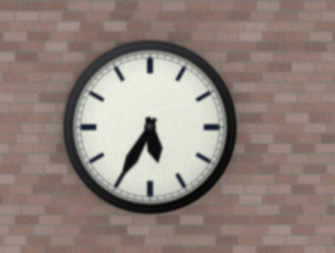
5:35
